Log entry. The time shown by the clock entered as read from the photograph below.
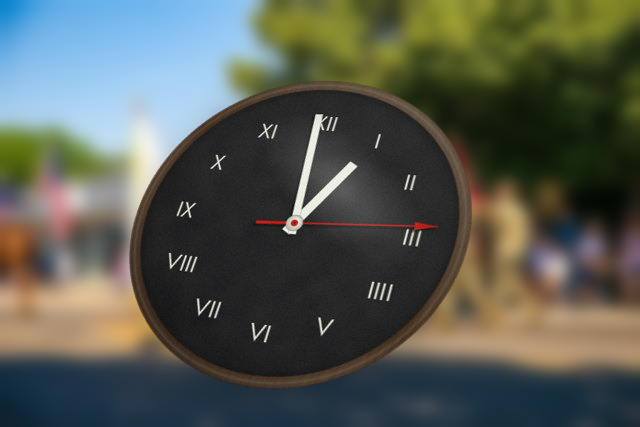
12:59:14
